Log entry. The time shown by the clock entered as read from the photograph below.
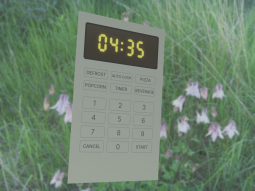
4:35
